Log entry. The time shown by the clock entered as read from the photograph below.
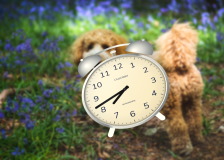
7:42
